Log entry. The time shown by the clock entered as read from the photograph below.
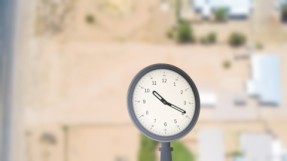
10:19
